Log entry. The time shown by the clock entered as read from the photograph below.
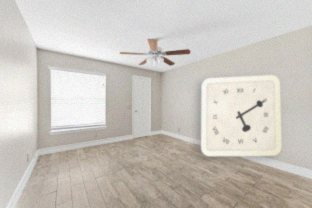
5:10
